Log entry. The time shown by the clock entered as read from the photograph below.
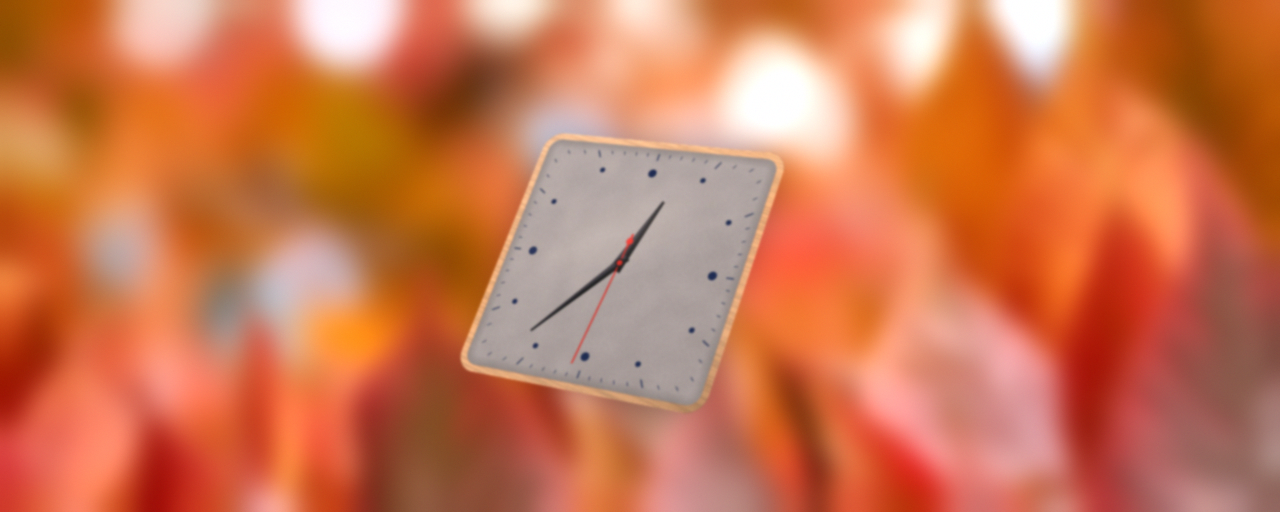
12:36:31
